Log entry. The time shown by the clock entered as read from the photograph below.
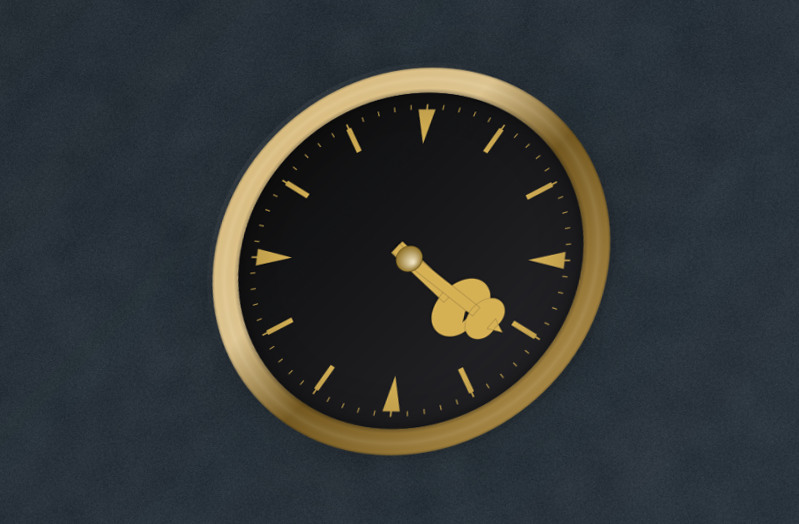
4:21
